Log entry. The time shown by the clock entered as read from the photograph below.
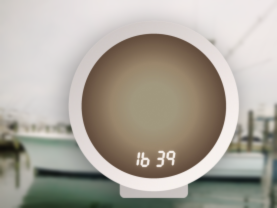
16:39
